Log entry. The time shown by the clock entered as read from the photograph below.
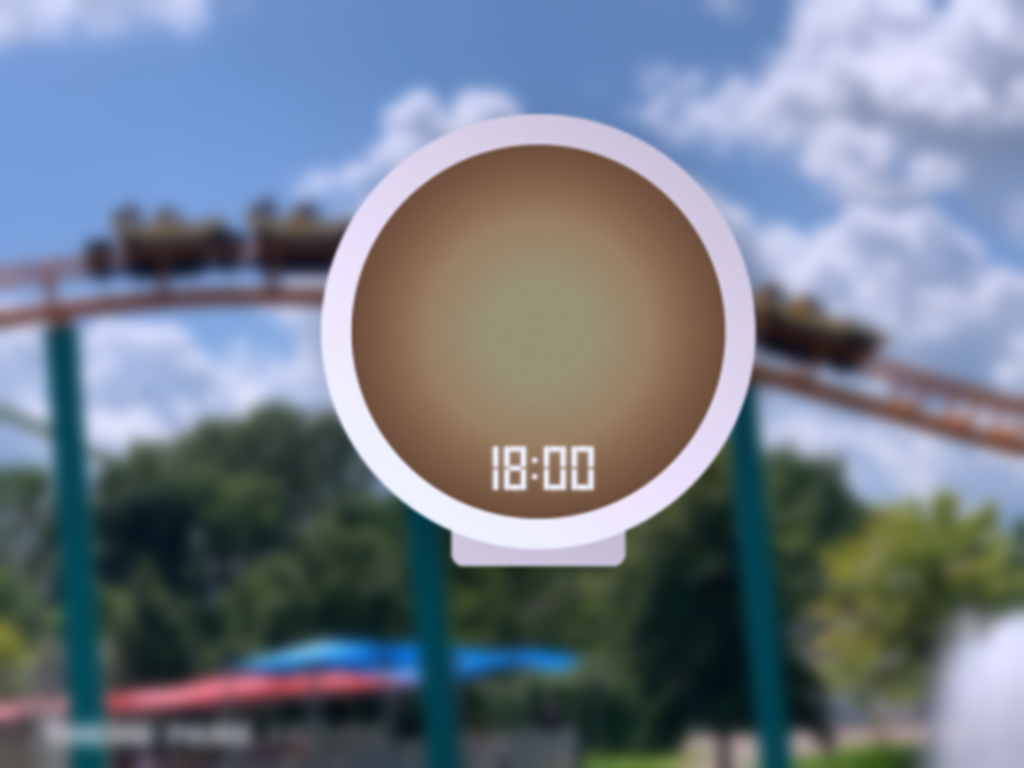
18:00
